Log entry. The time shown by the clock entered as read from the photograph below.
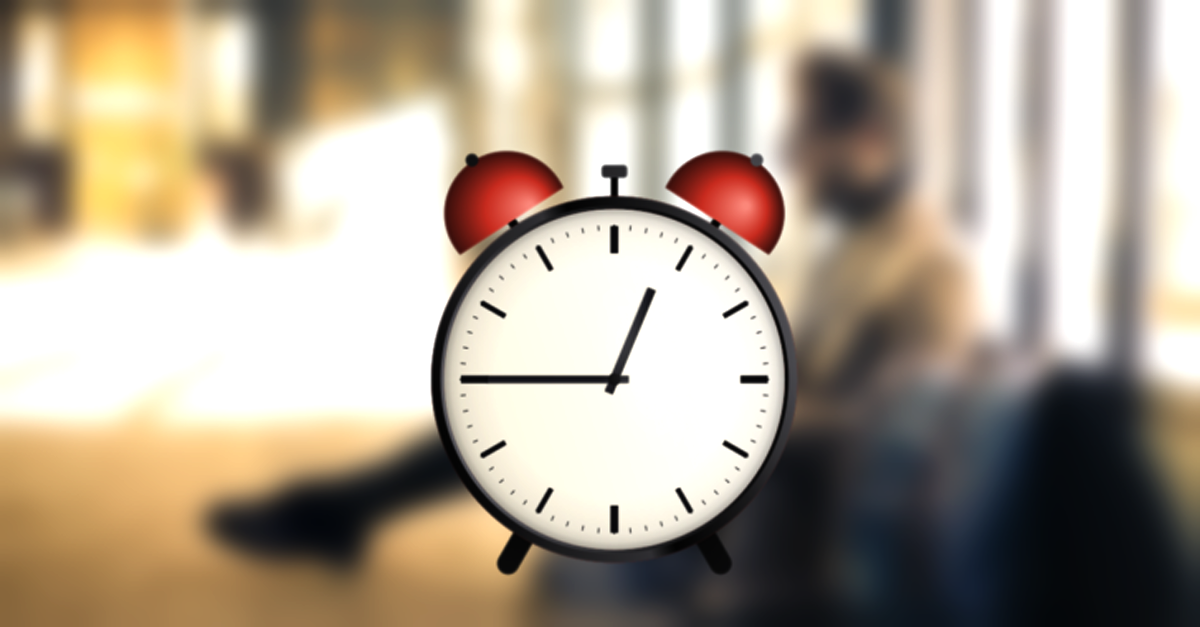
12:45
